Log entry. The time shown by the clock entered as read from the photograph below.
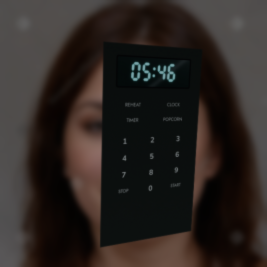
5:46
